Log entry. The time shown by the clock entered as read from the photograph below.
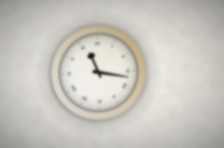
11:17
